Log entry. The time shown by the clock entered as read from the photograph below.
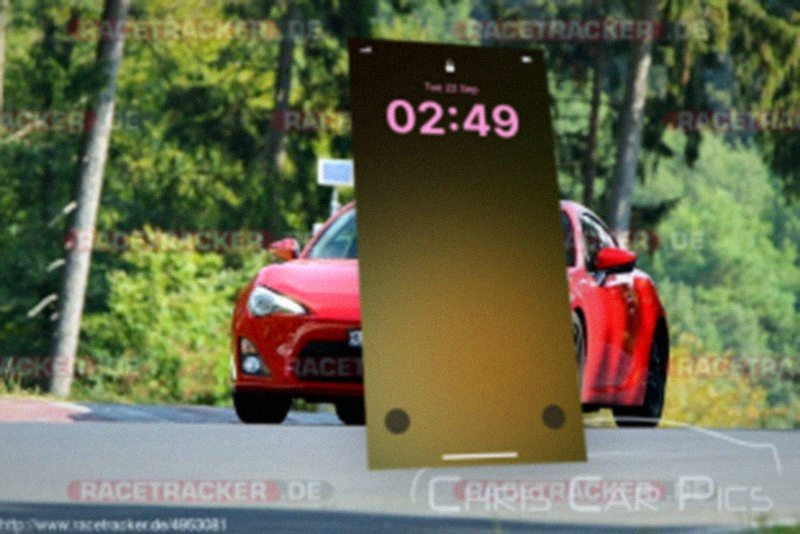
2:49
